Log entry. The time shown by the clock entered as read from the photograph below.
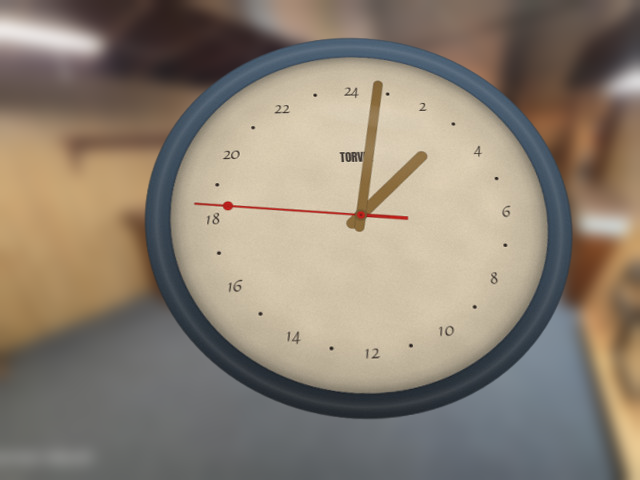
3:01:46
